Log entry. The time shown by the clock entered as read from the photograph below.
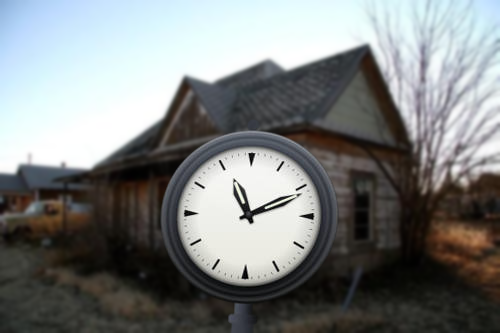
11:11
